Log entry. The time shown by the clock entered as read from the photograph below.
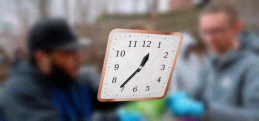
12:36
